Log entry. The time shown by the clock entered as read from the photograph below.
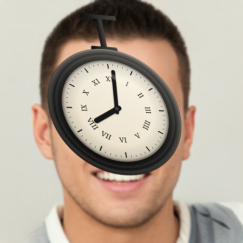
8:01
